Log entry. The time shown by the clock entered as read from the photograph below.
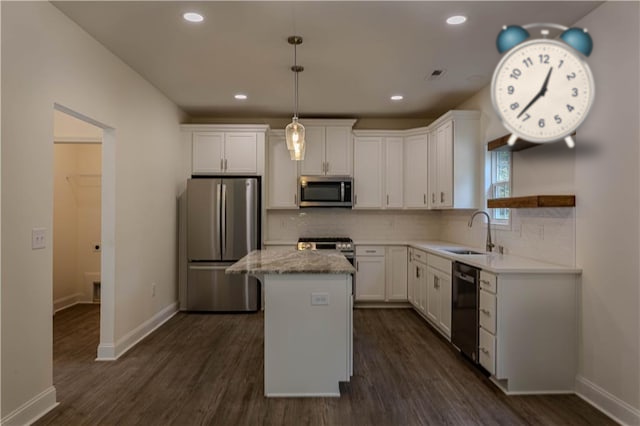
12:37
